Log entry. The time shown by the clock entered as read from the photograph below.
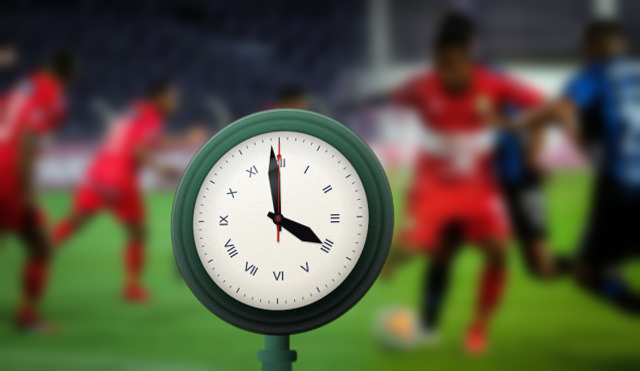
3:59:00
